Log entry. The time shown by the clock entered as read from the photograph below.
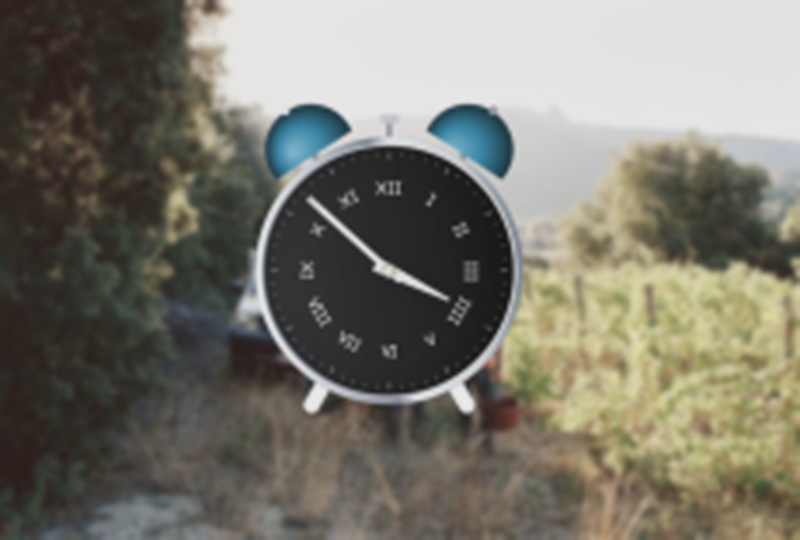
3:52
